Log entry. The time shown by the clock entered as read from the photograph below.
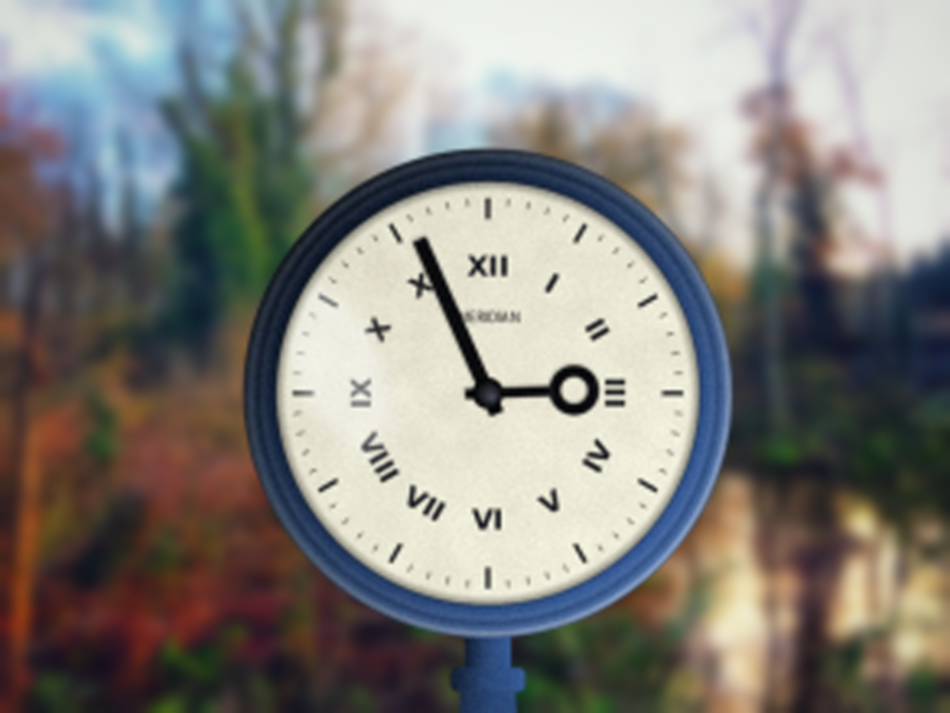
2:56
